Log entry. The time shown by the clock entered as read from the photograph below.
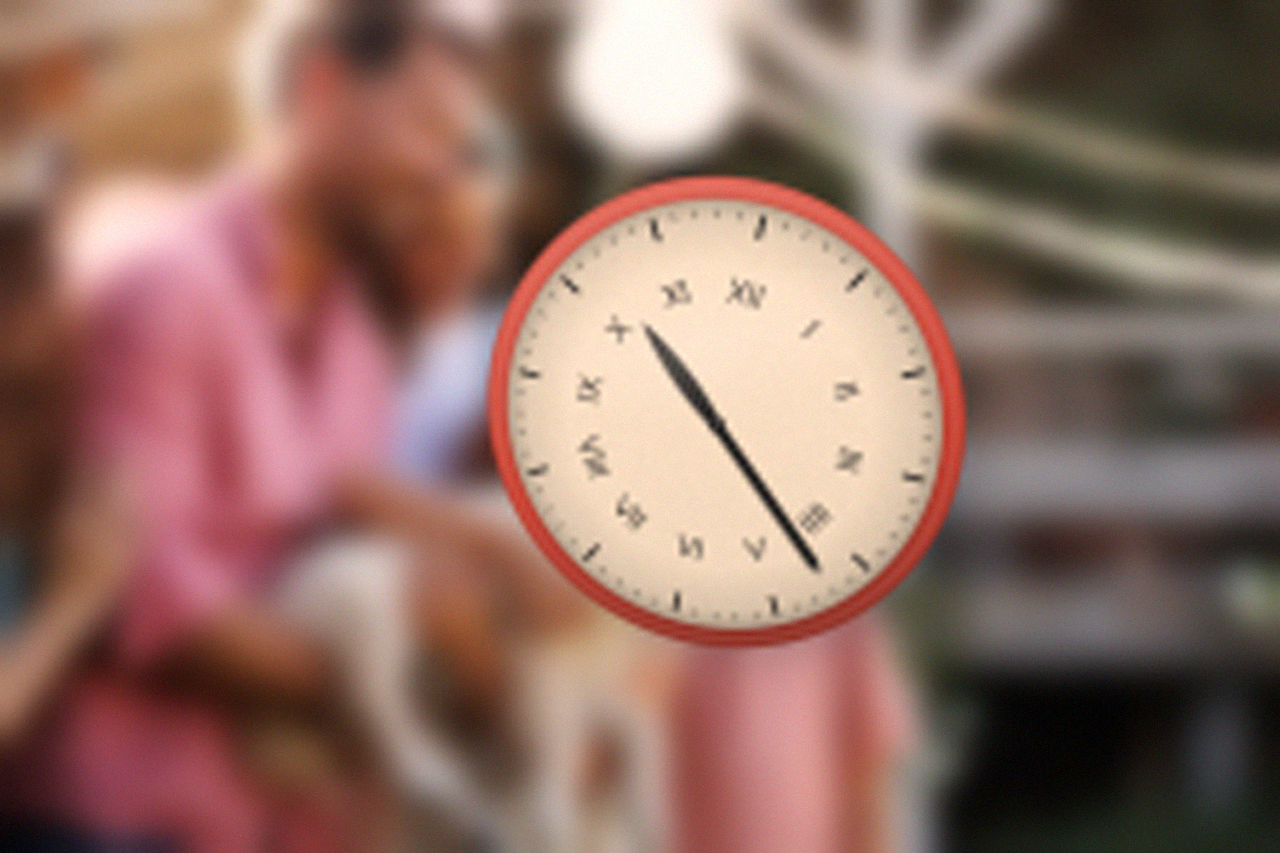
10:22
